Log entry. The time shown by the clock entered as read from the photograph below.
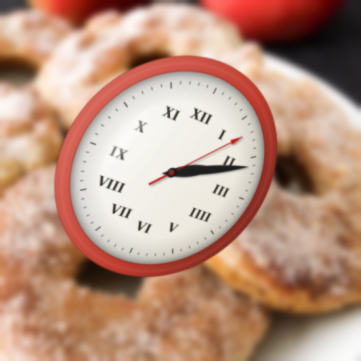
2:11:07
